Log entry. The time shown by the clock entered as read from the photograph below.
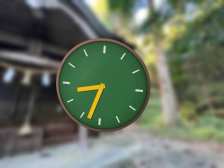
8:33
